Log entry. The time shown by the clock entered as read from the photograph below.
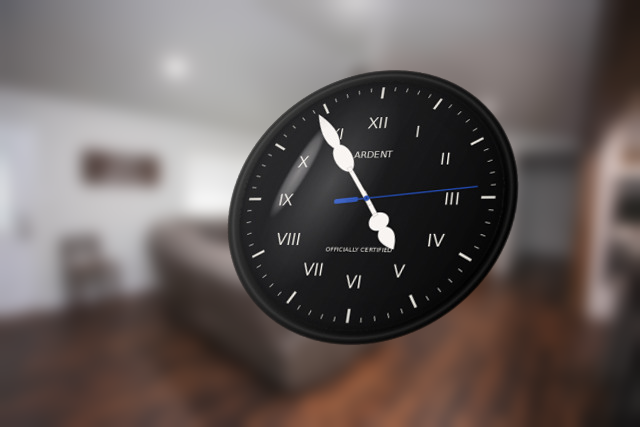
4:54:14
